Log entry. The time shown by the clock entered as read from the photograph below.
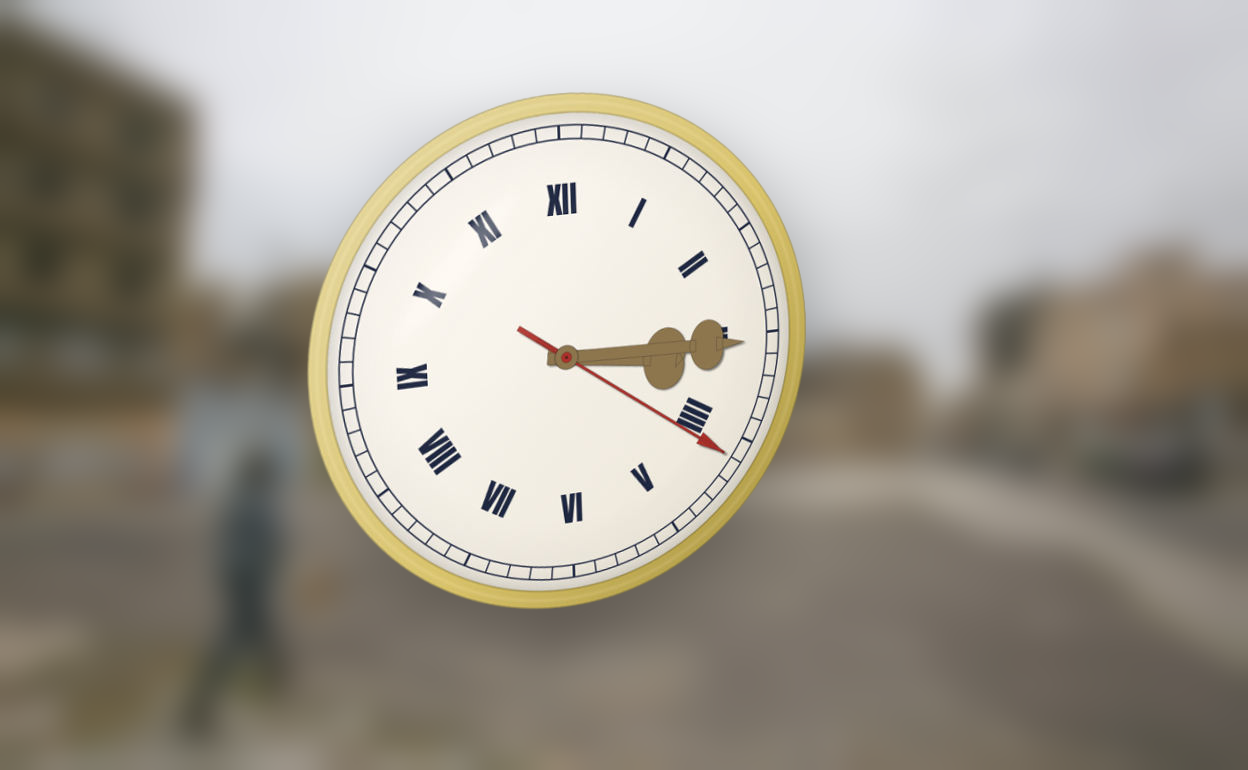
3:15:21
